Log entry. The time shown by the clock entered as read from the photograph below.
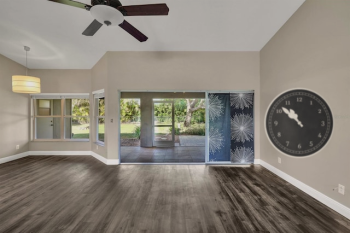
10:52
